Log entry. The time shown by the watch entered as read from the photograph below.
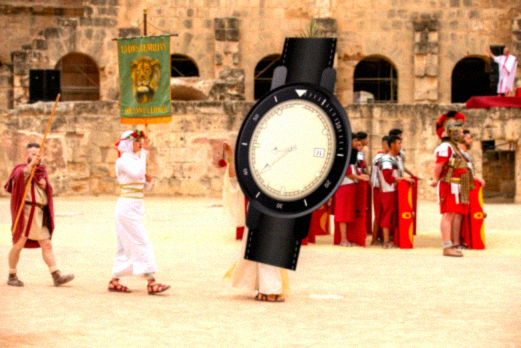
8:38
